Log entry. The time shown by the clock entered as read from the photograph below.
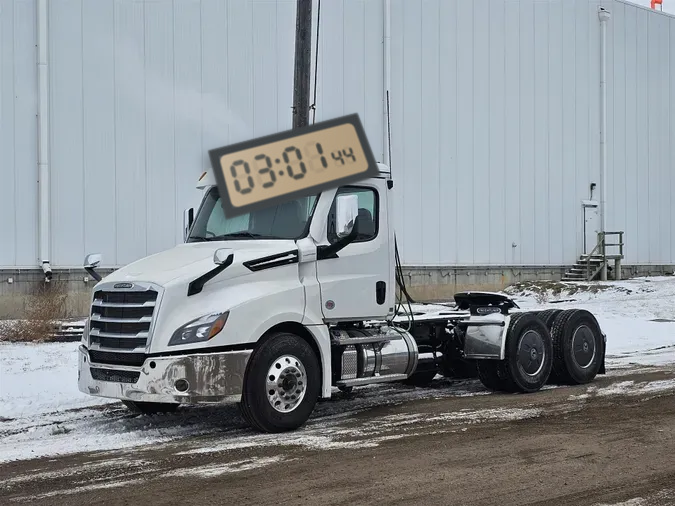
3:01:44
